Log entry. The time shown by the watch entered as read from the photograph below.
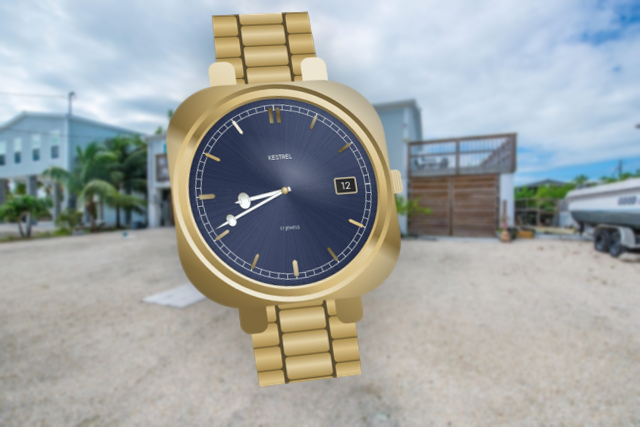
8:41
